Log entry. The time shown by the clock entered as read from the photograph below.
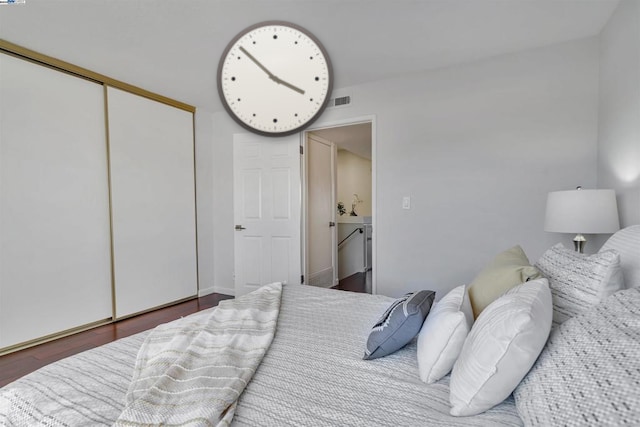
3:52
